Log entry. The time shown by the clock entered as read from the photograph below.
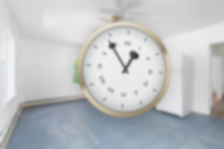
12:54
